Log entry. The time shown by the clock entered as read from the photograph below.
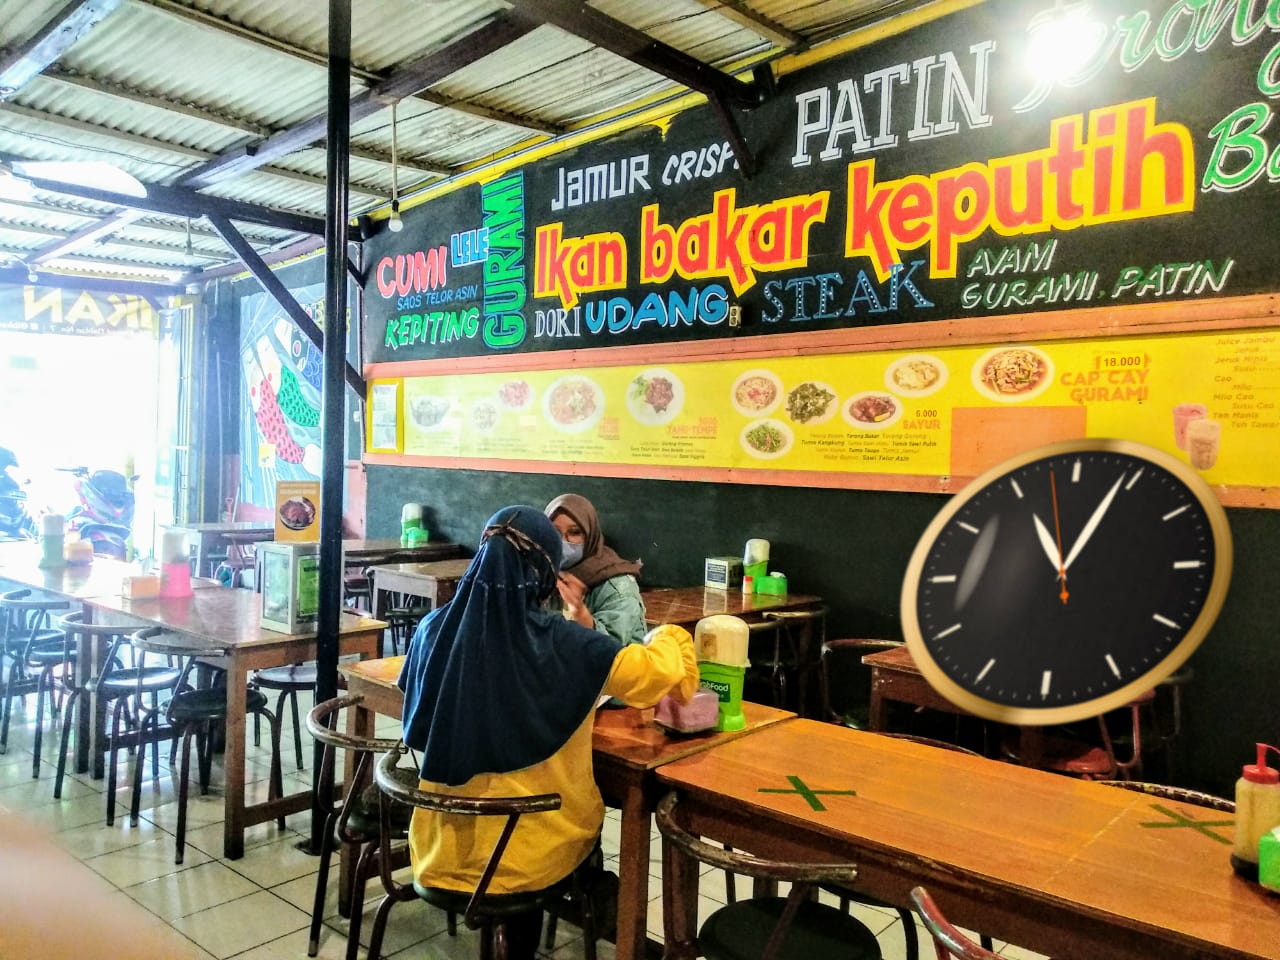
11:03:58
